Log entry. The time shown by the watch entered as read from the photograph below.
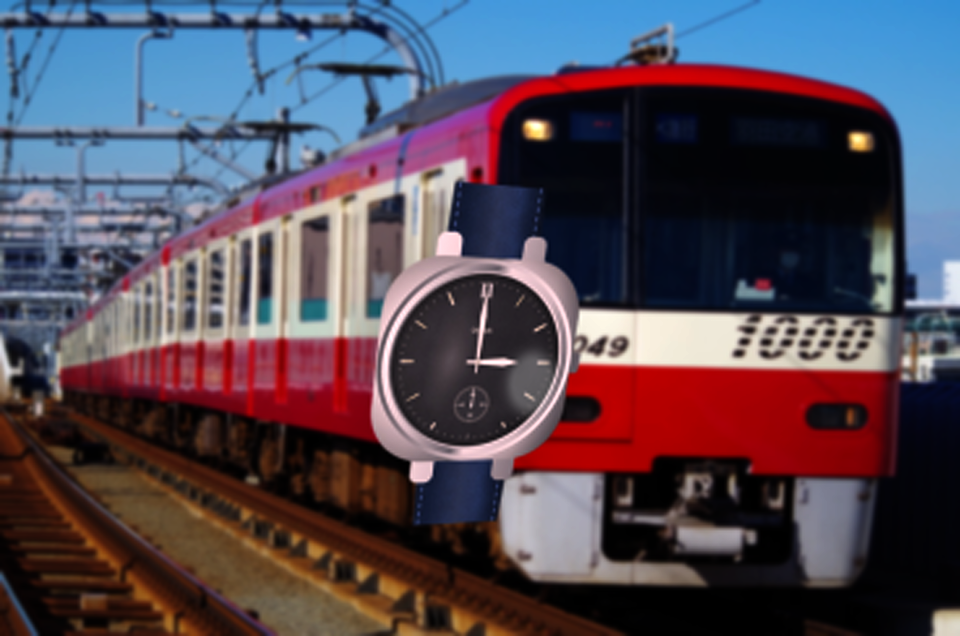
3:00
